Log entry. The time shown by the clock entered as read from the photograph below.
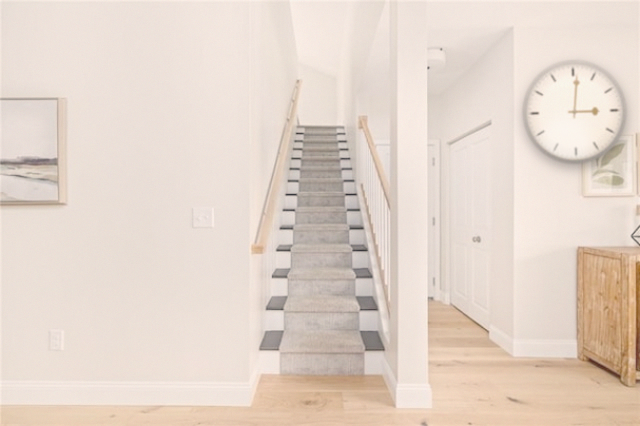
3:01
